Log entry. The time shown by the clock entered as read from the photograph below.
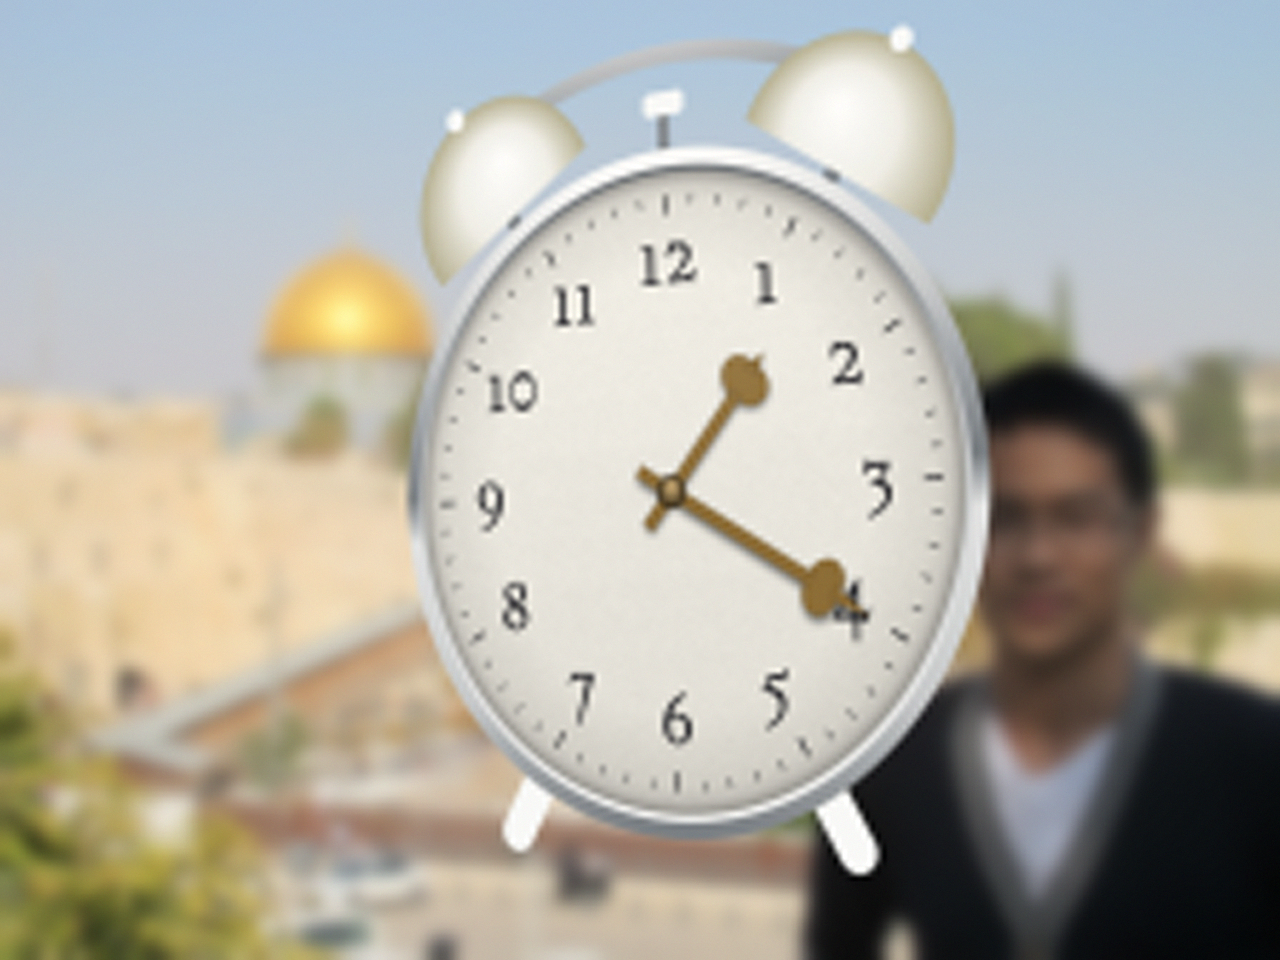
1:20
